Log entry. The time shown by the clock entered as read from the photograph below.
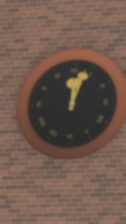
12:03
